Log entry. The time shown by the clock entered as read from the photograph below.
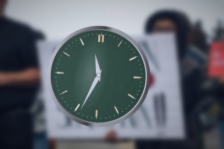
11:34
